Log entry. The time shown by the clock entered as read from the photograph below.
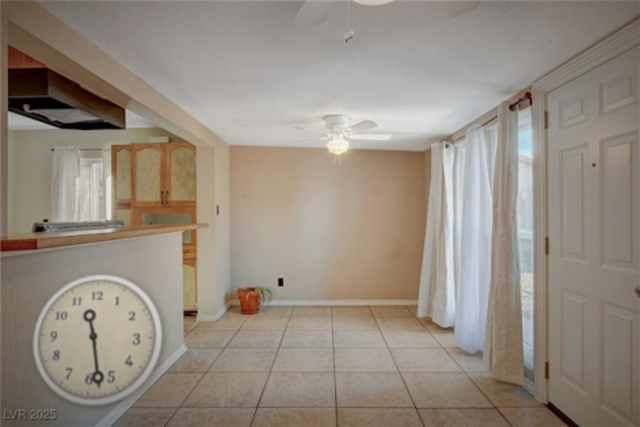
11:28
